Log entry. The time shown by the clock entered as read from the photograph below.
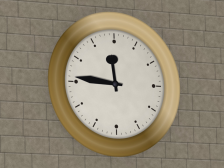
11:46
